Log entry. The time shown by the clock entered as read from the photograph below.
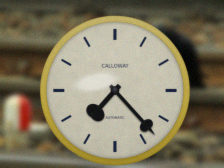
7:23
